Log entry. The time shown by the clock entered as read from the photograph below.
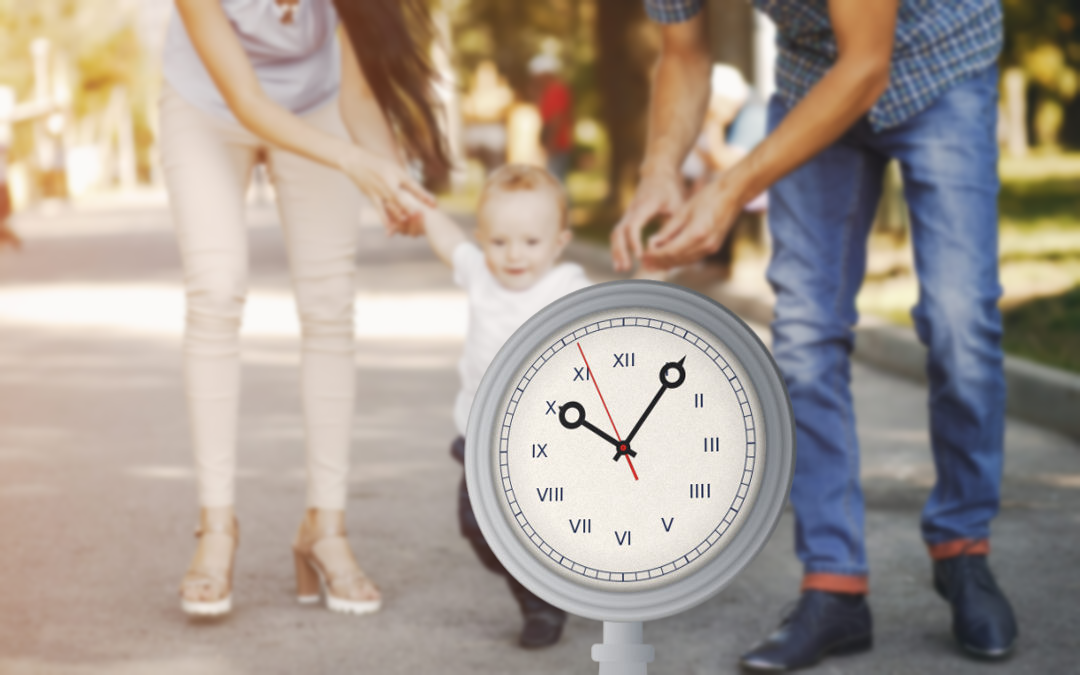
10:05:56
